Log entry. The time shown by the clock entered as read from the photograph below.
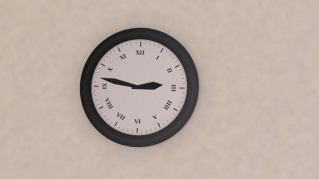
2:47
